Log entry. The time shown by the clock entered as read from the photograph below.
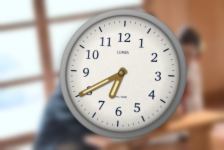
6:40
